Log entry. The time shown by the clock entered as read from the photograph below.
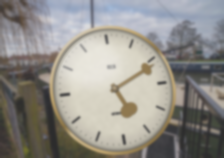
5:11
